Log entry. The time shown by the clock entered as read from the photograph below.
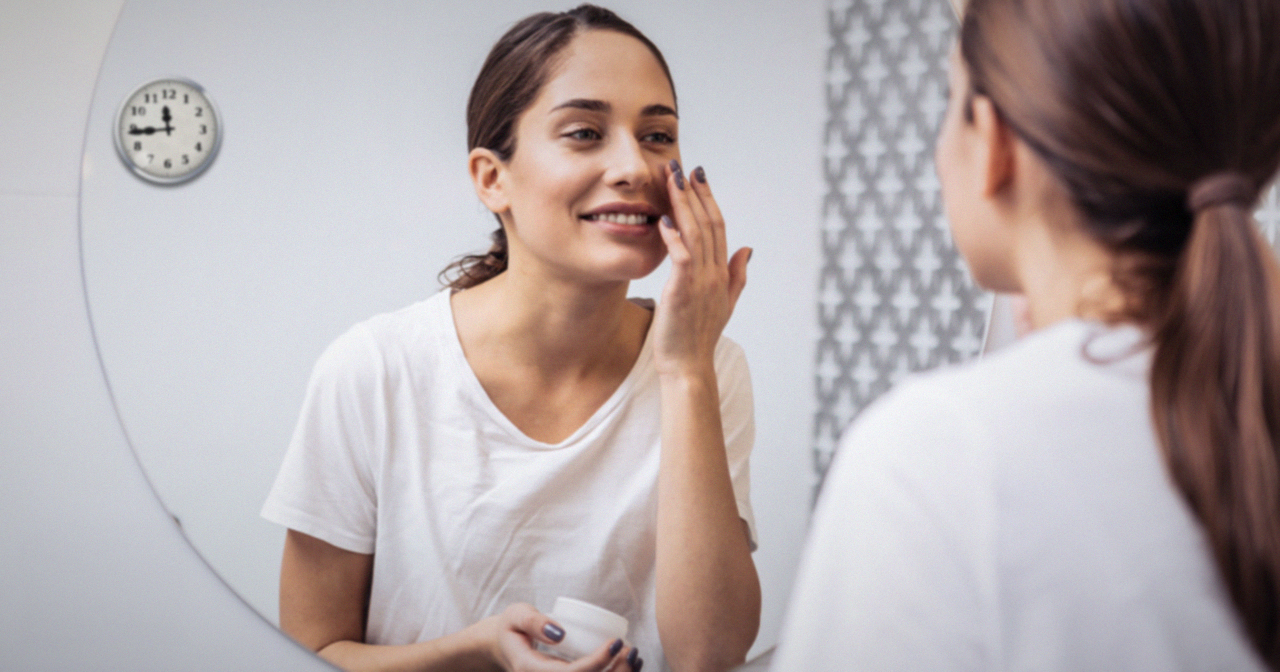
11:44
